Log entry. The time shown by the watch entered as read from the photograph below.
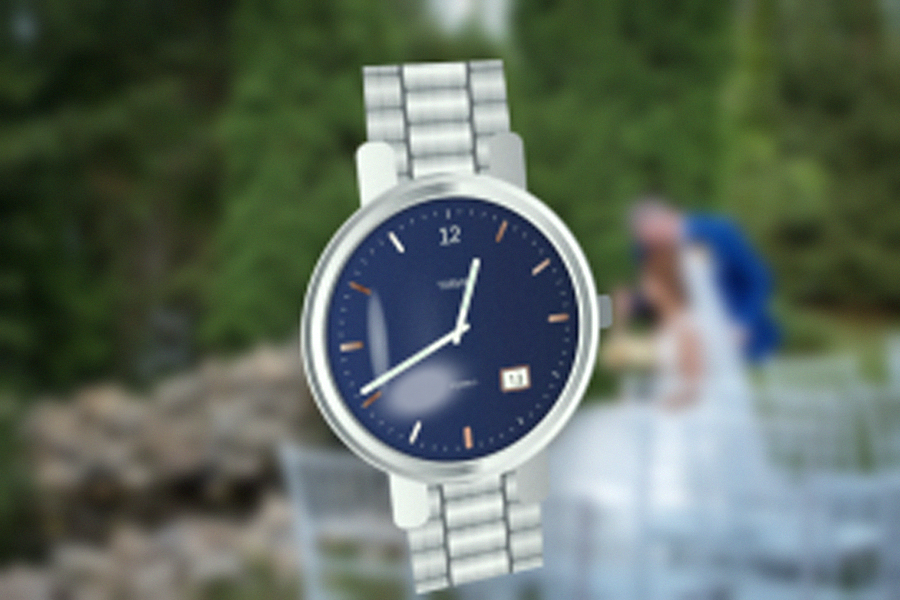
12:41
